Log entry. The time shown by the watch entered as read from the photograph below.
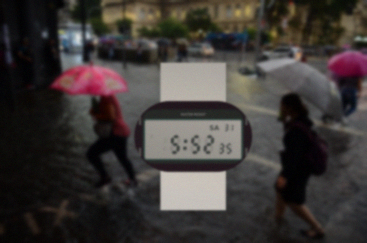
5:52:35
